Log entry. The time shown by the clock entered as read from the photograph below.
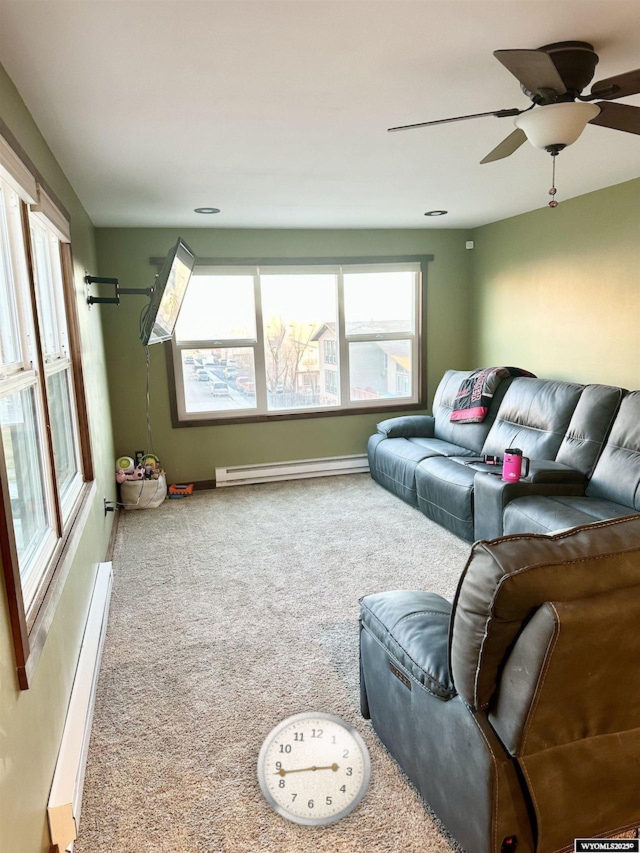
2:43
